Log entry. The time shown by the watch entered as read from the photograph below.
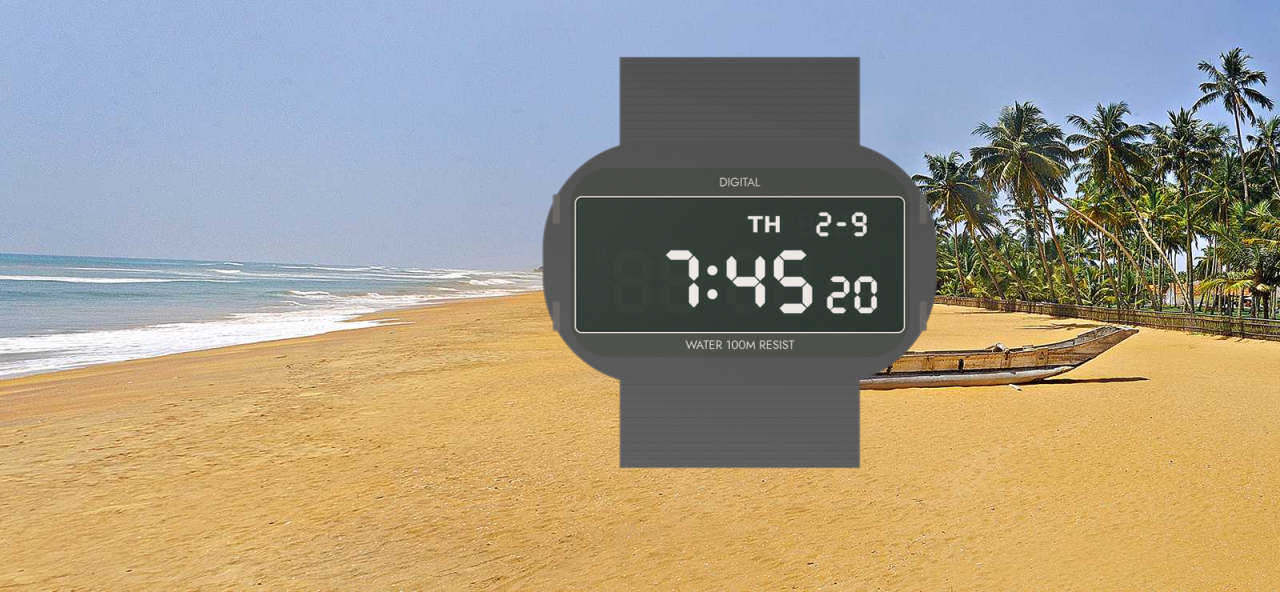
7:45:20
